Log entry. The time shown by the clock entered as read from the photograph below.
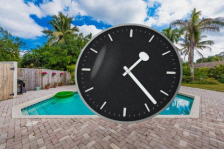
1:23
